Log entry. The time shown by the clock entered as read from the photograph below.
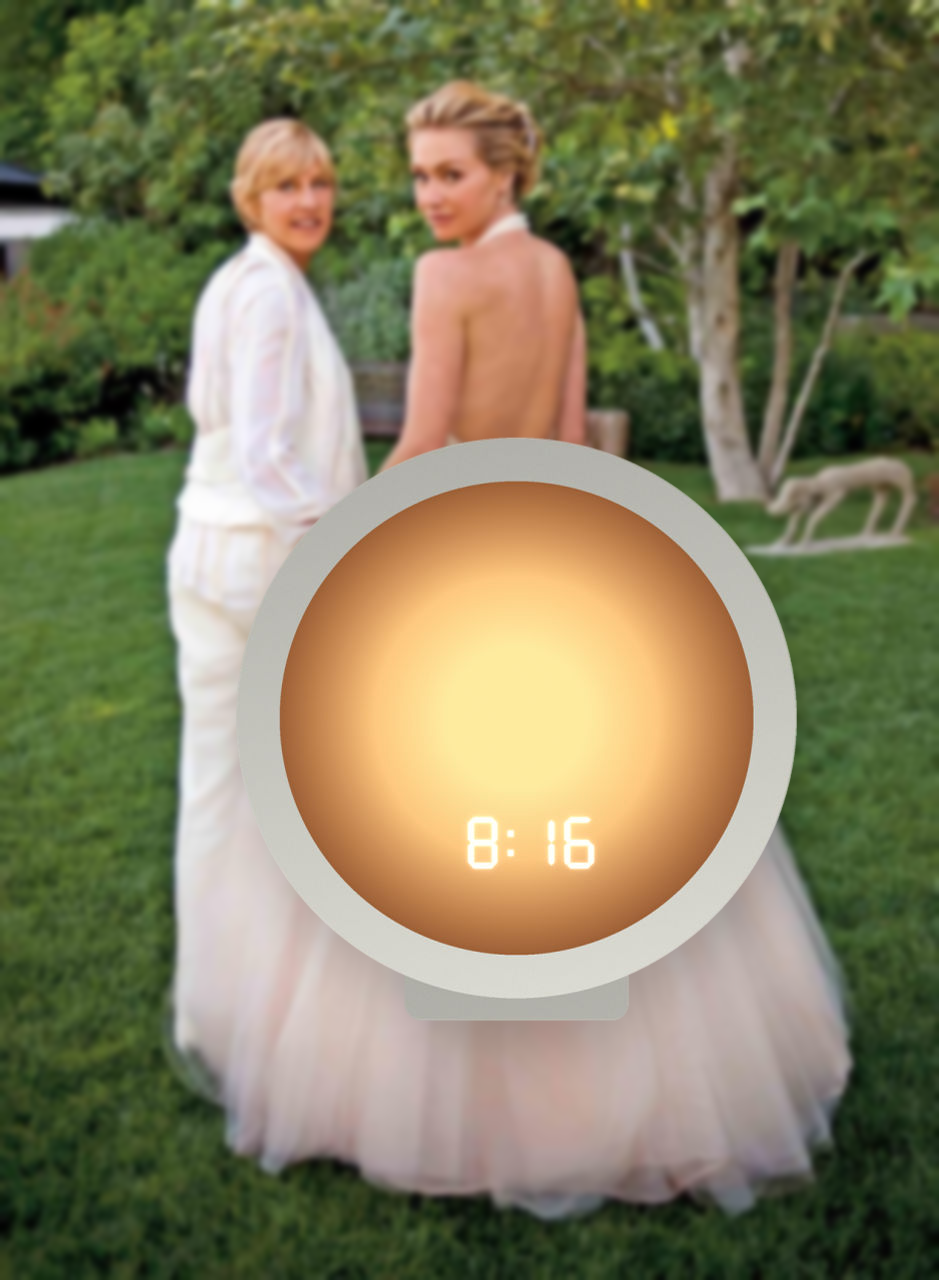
8:16
